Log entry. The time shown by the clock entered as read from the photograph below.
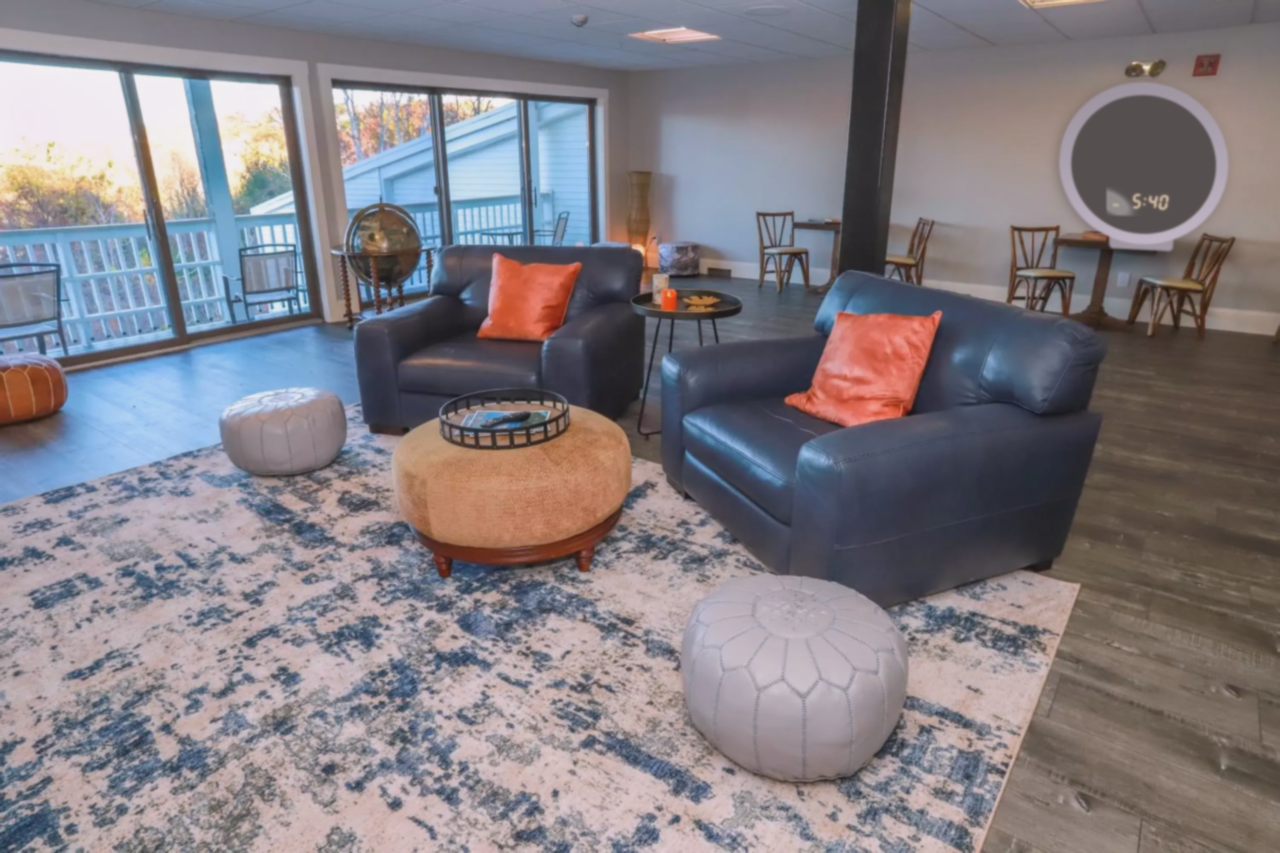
5:40
